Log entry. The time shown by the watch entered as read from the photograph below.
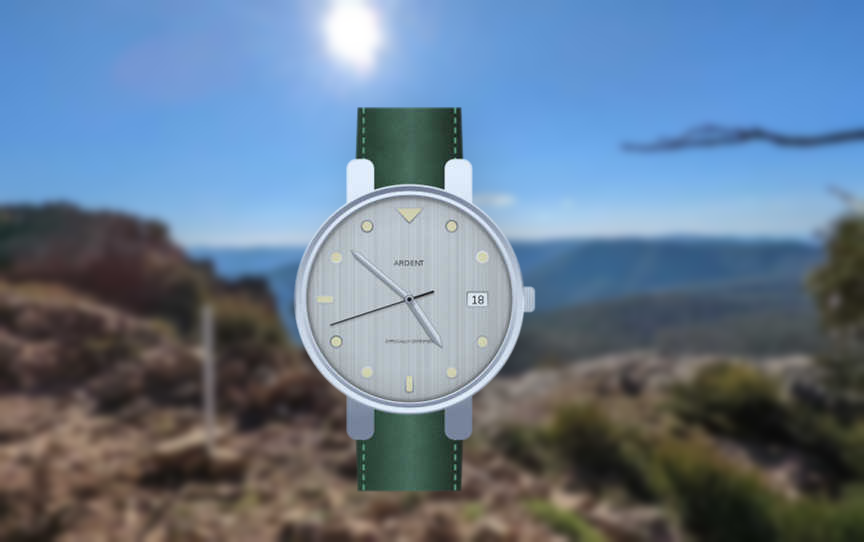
4:51:42
